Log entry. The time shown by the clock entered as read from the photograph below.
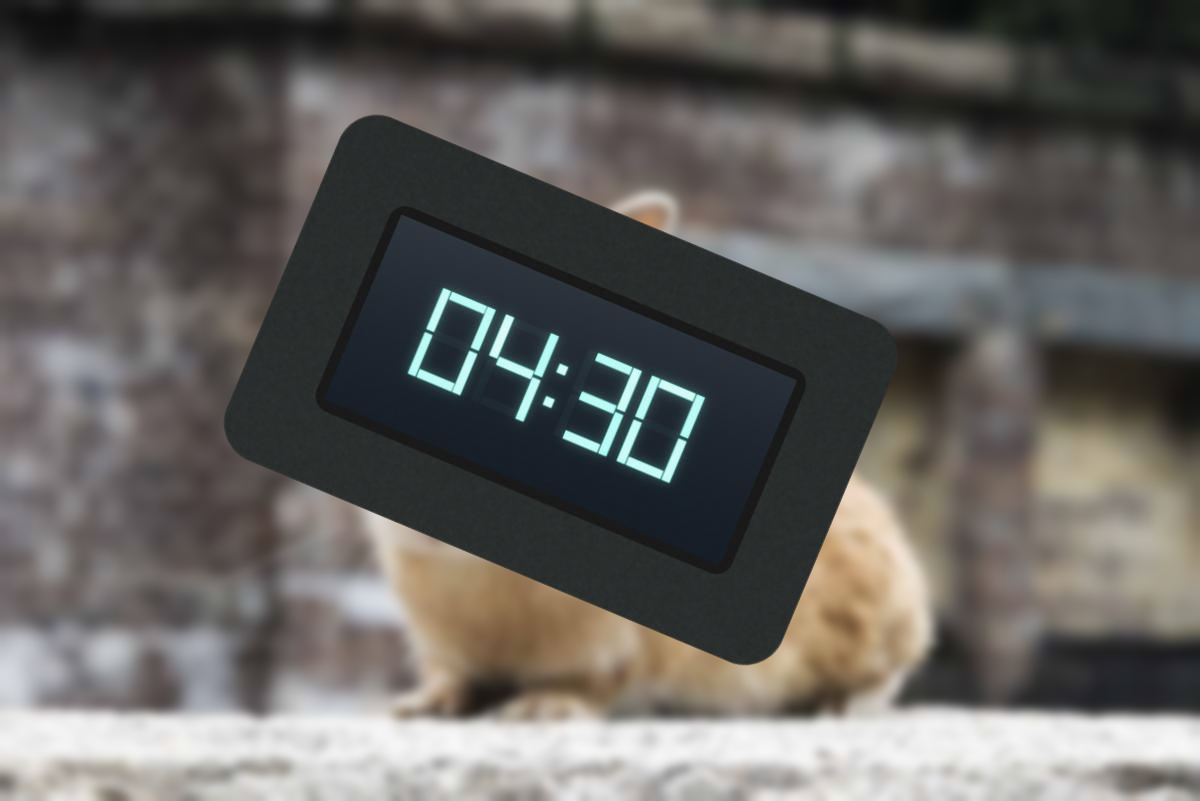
4:30
